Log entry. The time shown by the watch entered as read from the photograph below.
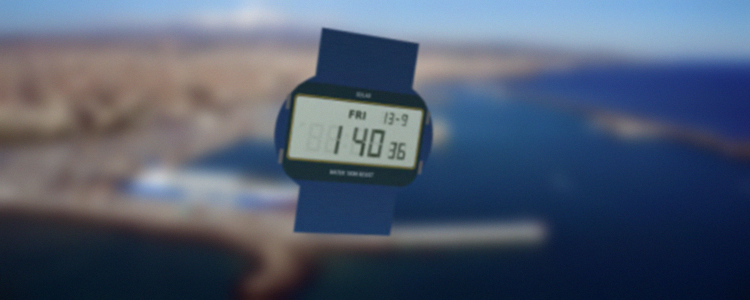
1:40:36
